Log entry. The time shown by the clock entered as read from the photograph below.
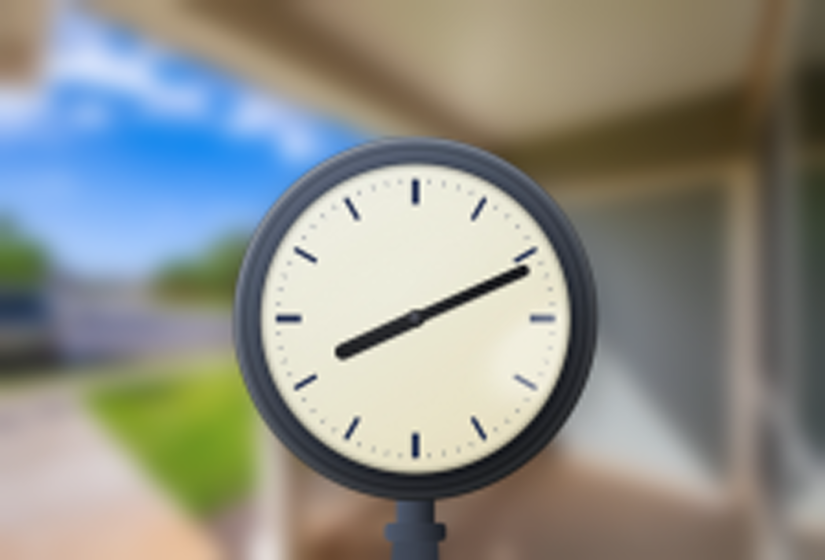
8:11
